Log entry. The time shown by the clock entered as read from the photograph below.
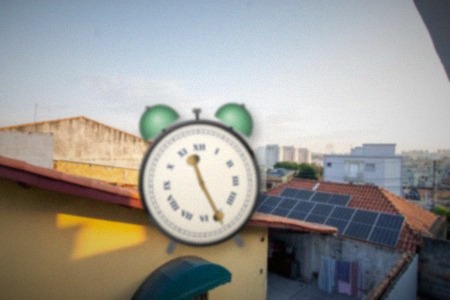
11:26
